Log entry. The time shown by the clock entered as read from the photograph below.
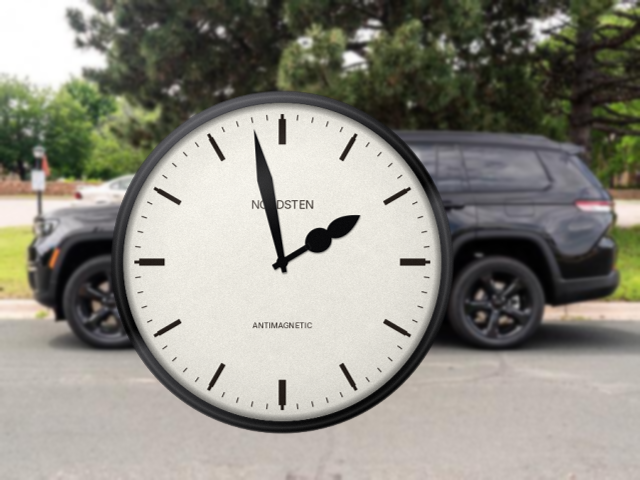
1:58
